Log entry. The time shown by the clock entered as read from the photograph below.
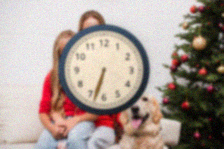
6:33
